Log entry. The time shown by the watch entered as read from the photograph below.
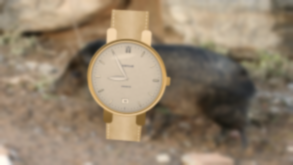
8:55
